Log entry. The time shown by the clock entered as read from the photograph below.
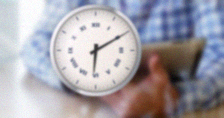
6:10
